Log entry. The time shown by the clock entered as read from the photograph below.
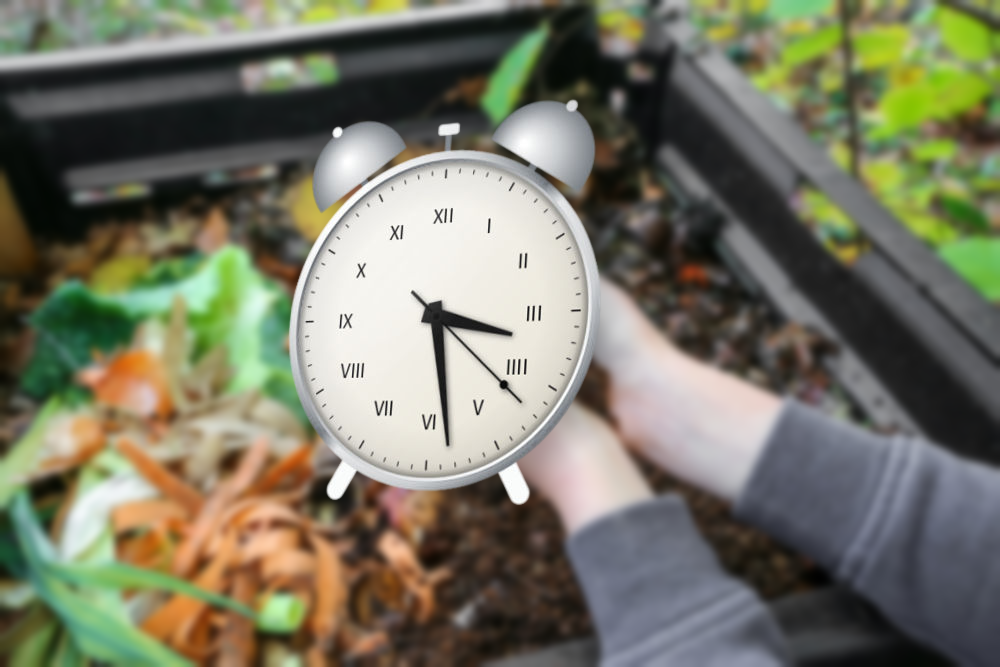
3:28:22
